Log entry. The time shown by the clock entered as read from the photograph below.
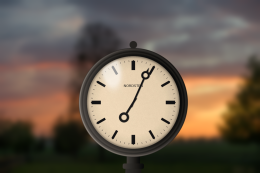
7:04
